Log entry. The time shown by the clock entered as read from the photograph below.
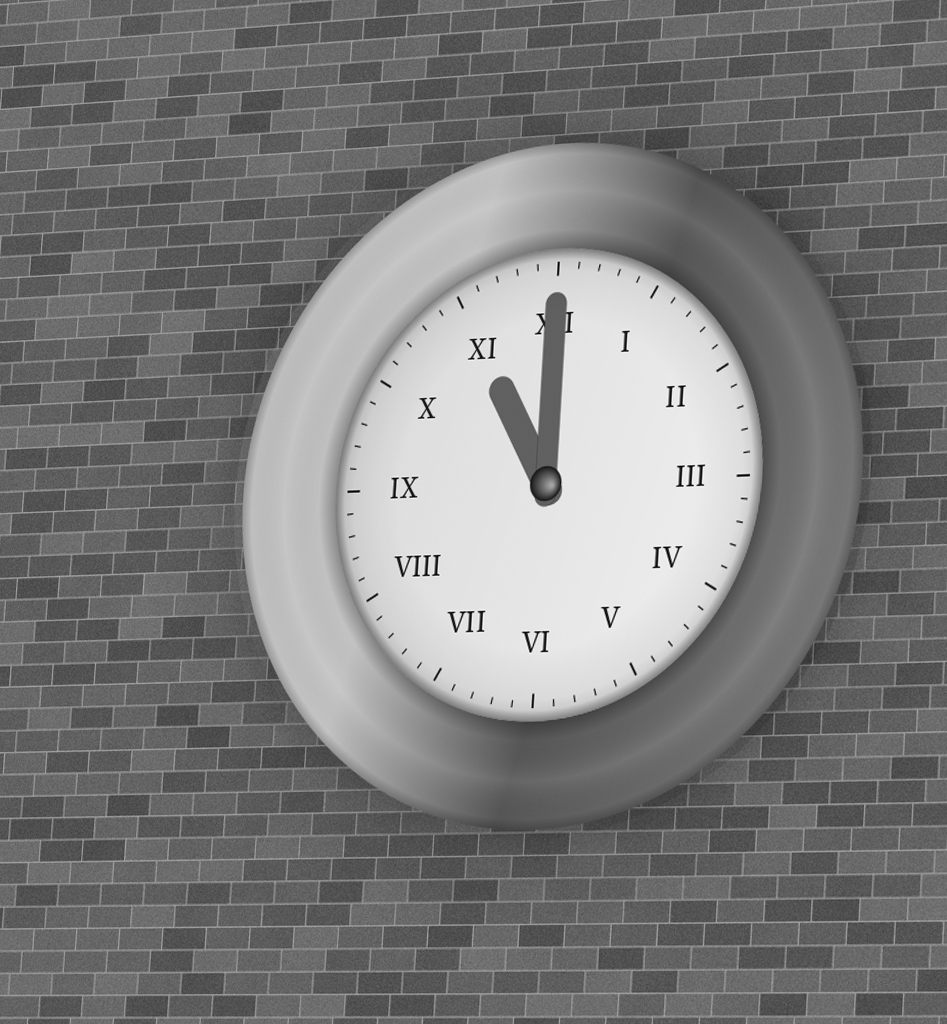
11:00
